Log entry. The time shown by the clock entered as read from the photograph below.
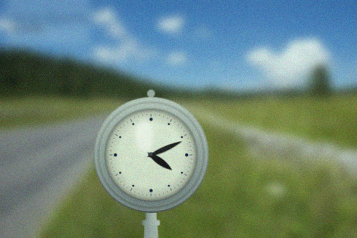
4:11
